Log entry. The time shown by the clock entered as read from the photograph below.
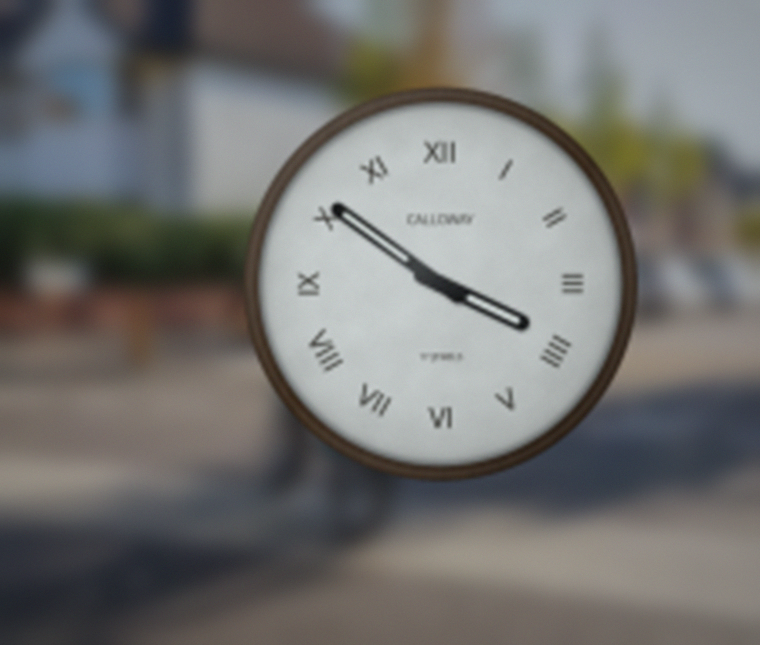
3:51
